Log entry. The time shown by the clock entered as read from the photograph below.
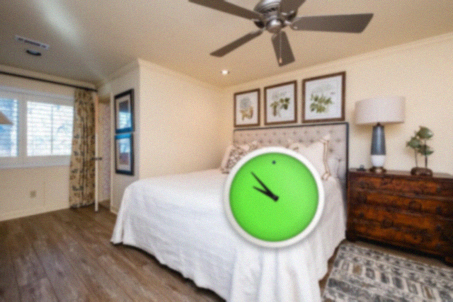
9:53
